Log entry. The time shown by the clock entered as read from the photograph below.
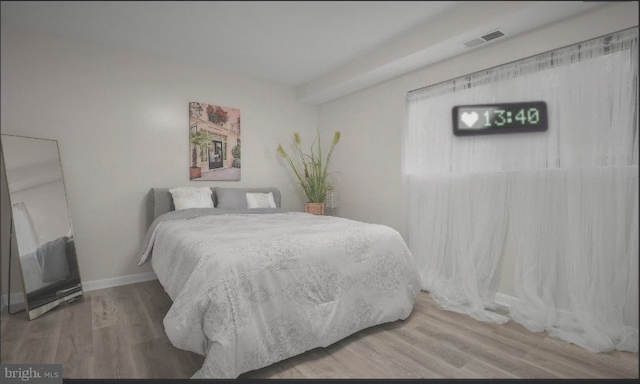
13:40
